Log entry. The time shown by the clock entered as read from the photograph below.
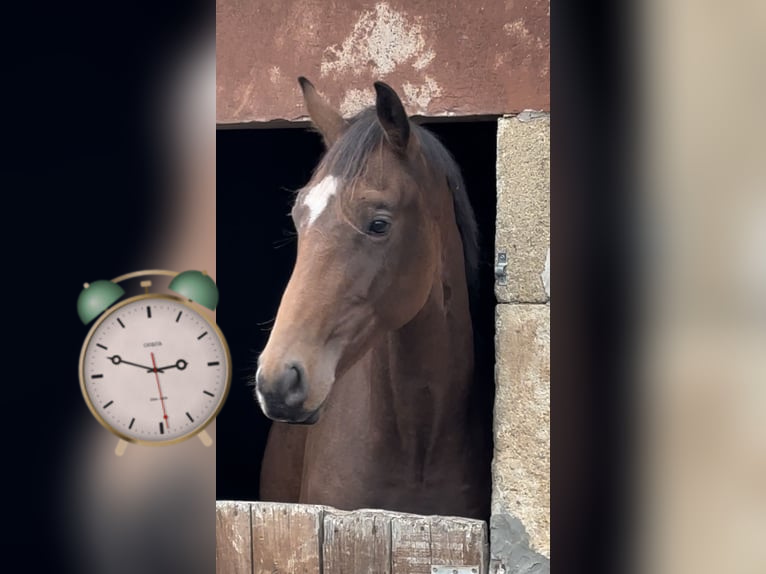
2:48:29
